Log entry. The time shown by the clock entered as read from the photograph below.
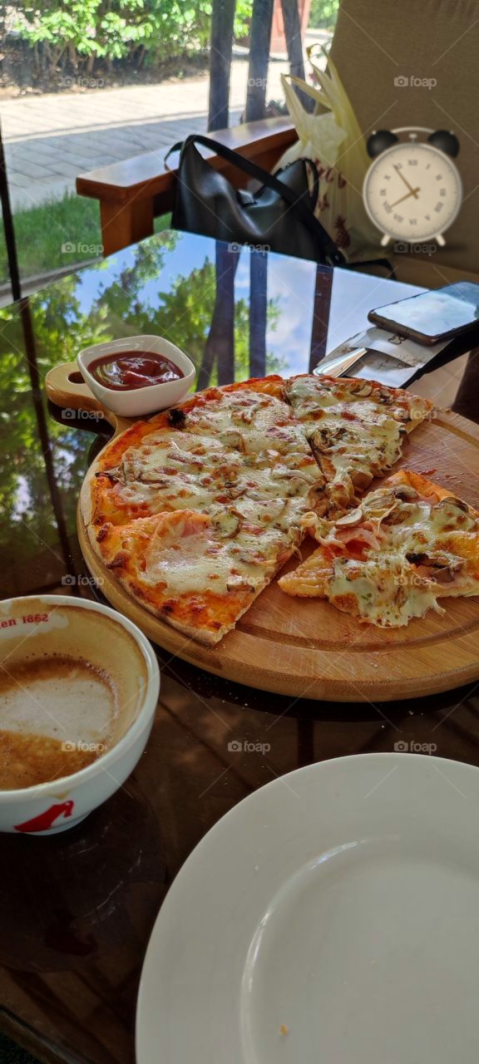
7:54
